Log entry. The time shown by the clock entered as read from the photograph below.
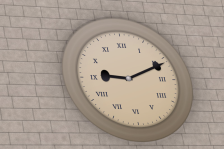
9:11
